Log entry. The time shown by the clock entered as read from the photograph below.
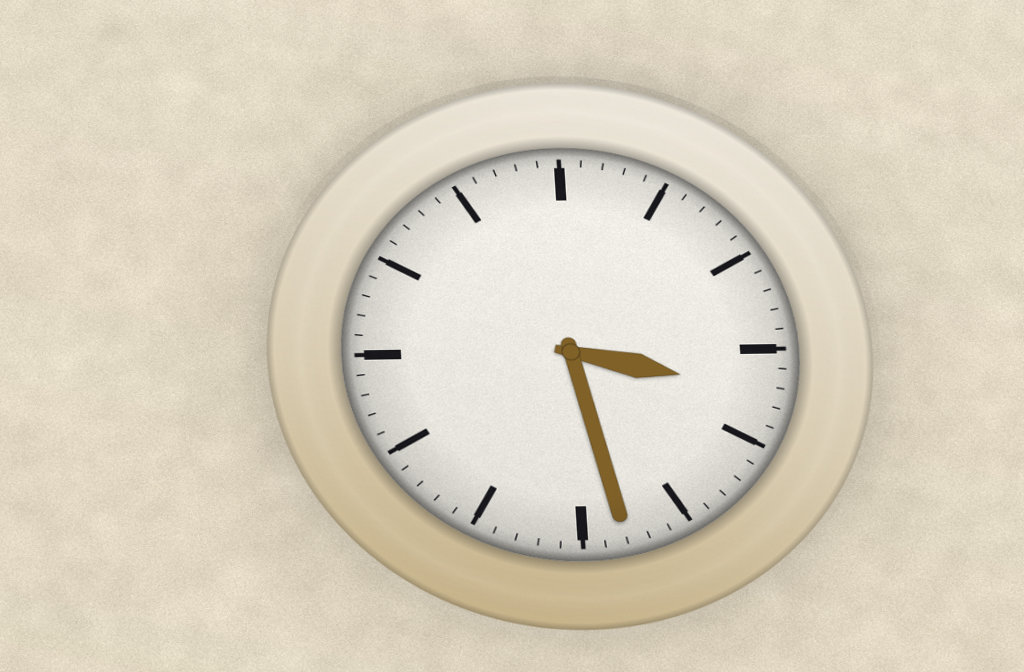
3:28
